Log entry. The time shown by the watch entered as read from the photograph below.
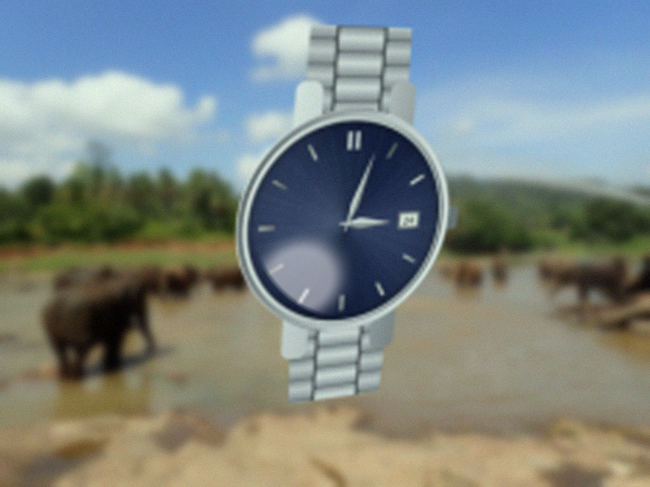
3:03
